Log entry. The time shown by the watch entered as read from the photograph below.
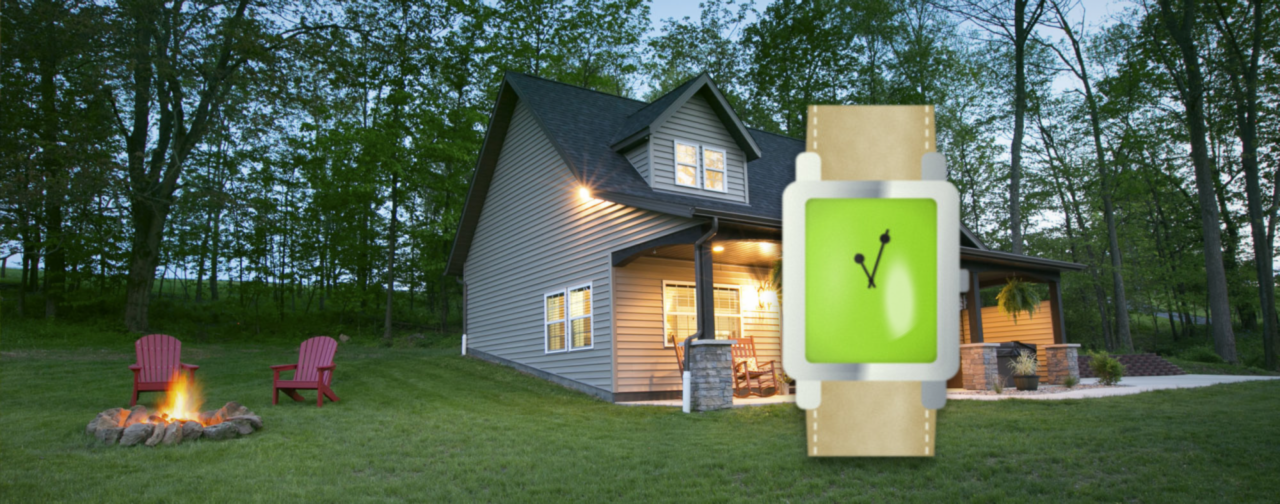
11:03
